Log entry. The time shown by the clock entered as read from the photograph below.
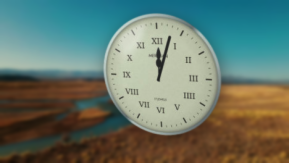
12:03
